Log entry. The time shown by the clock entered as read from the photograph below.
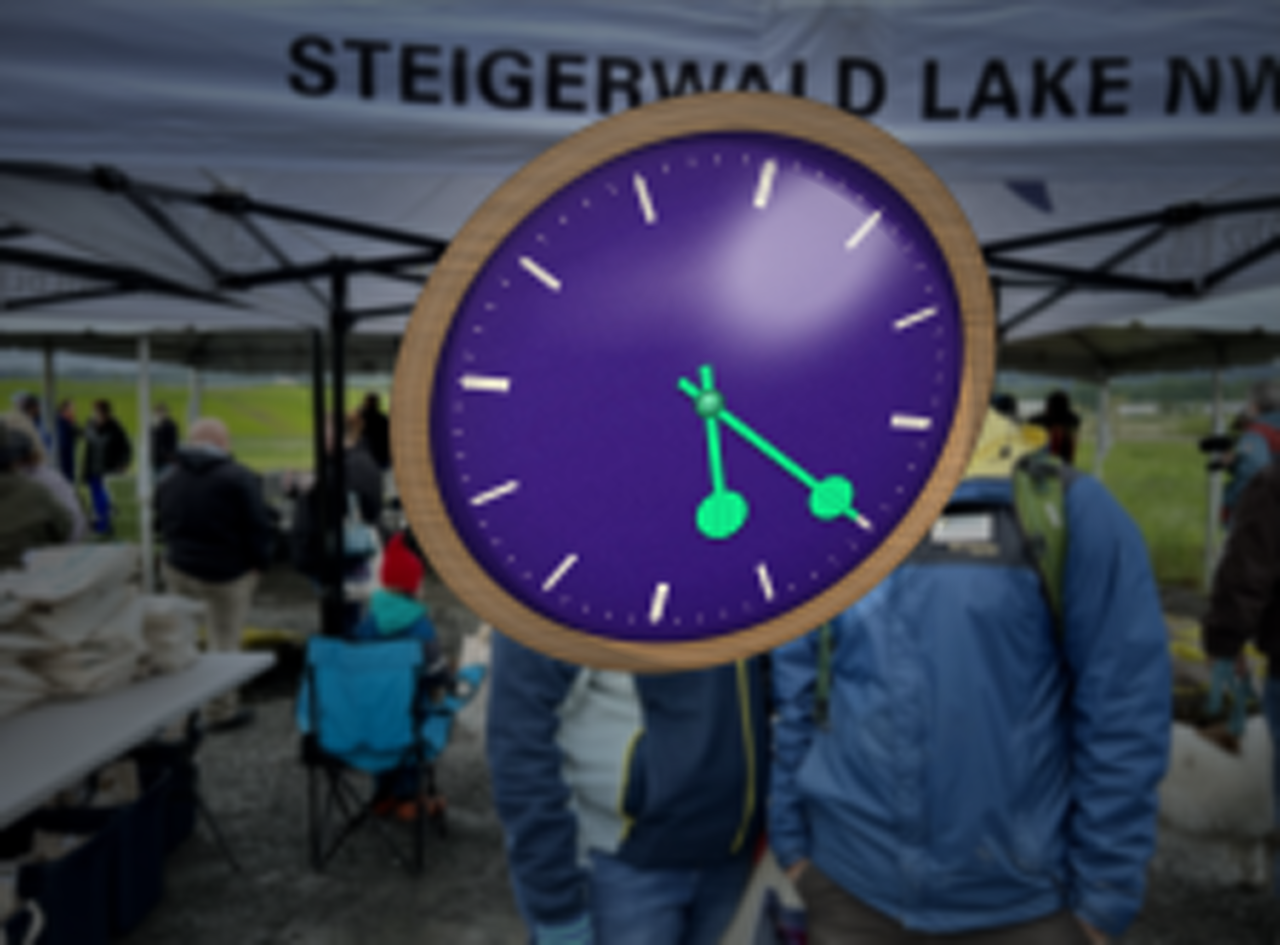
5:20
